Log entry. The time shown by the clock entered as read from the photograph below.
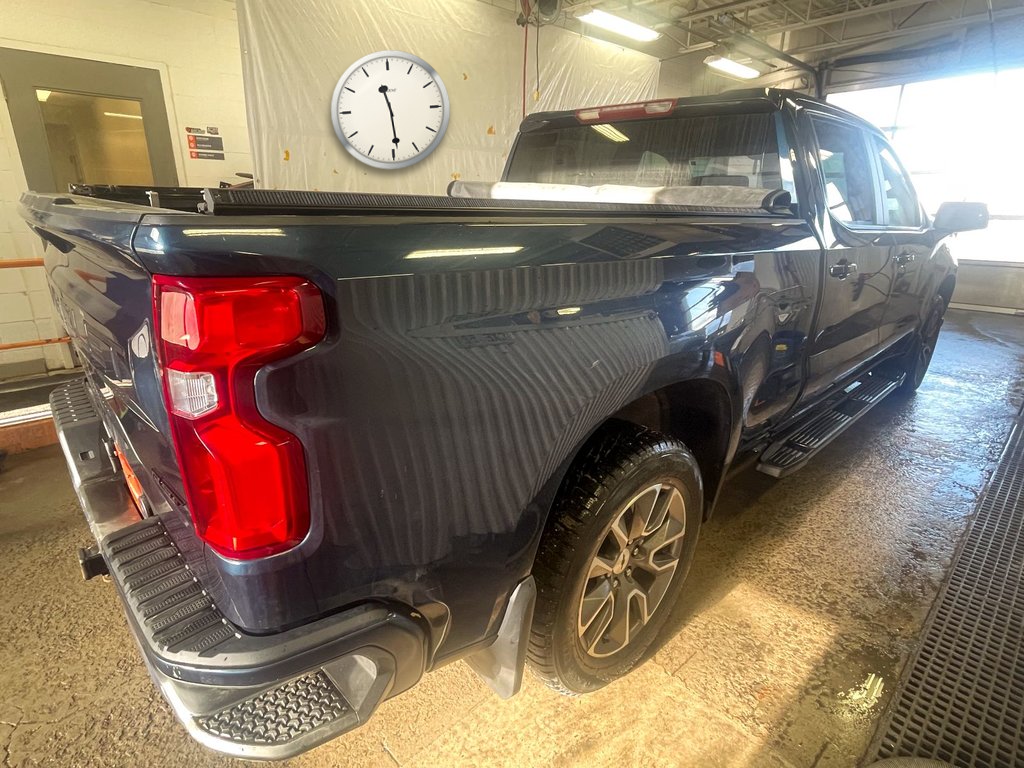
11:29
